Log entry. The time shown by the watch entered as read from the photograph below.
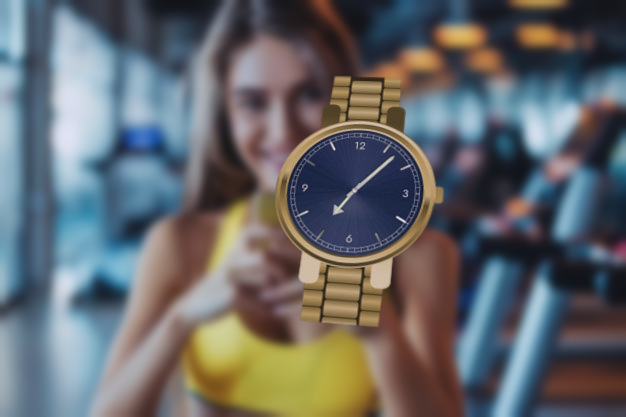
7:07
